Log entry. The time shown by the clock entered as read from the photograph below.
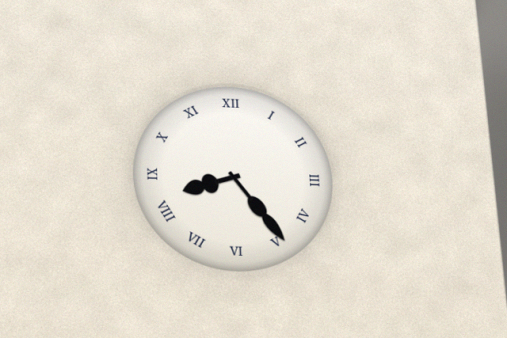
8:24
